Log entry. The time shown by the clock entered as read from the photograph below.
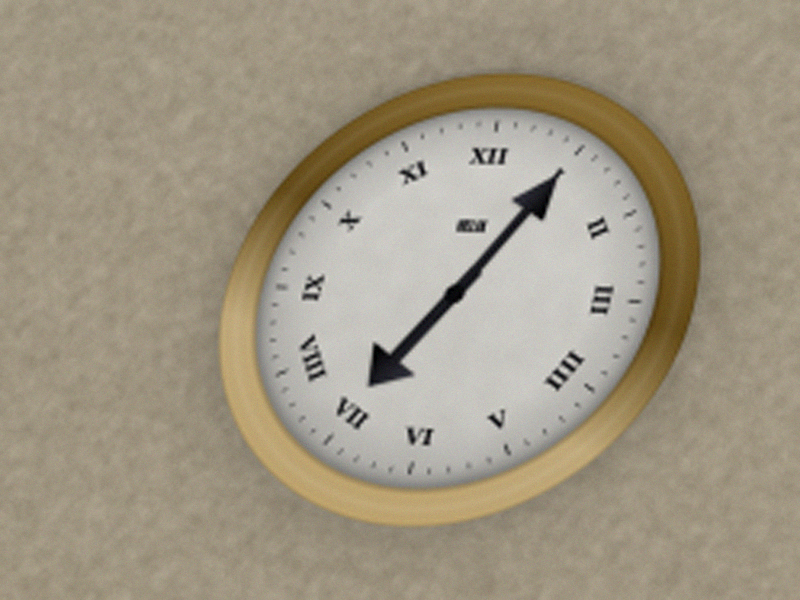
7:05
